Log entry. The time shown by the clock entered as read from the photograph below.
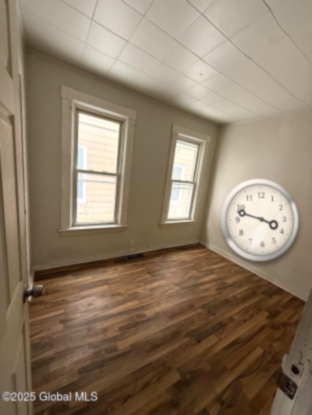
3:48
